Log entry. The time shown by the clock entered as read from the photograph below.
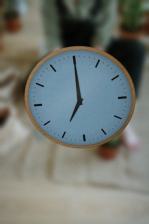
7:00
